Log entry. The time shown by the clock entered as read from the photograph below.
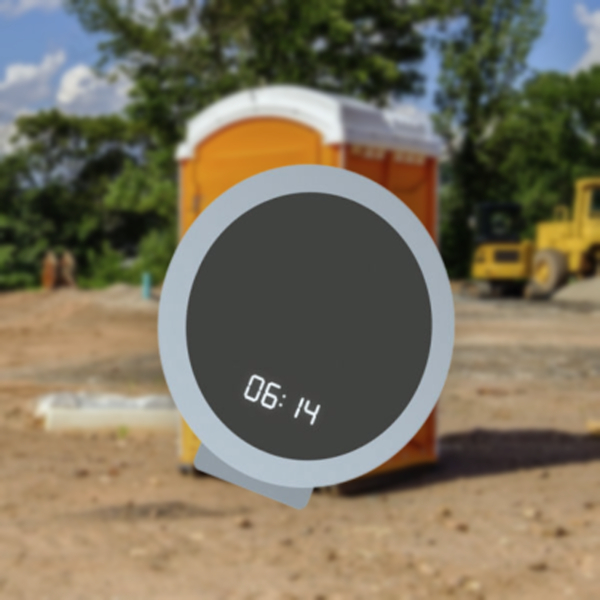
6:14
